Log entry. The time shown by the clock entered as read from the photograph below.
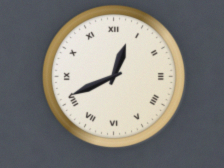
12:41
